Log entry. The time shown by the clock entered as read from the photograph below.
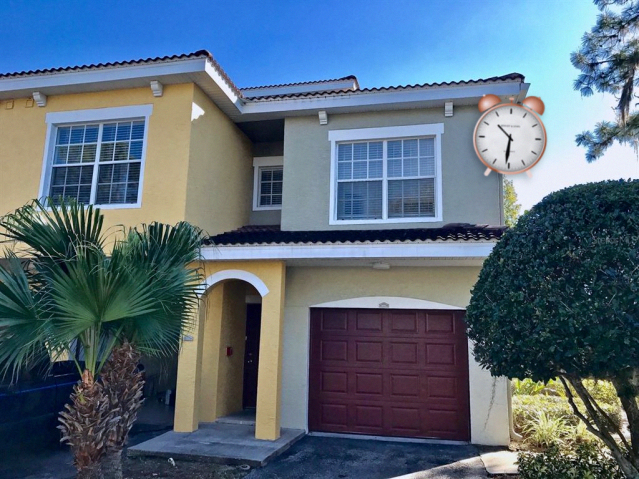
10:31
